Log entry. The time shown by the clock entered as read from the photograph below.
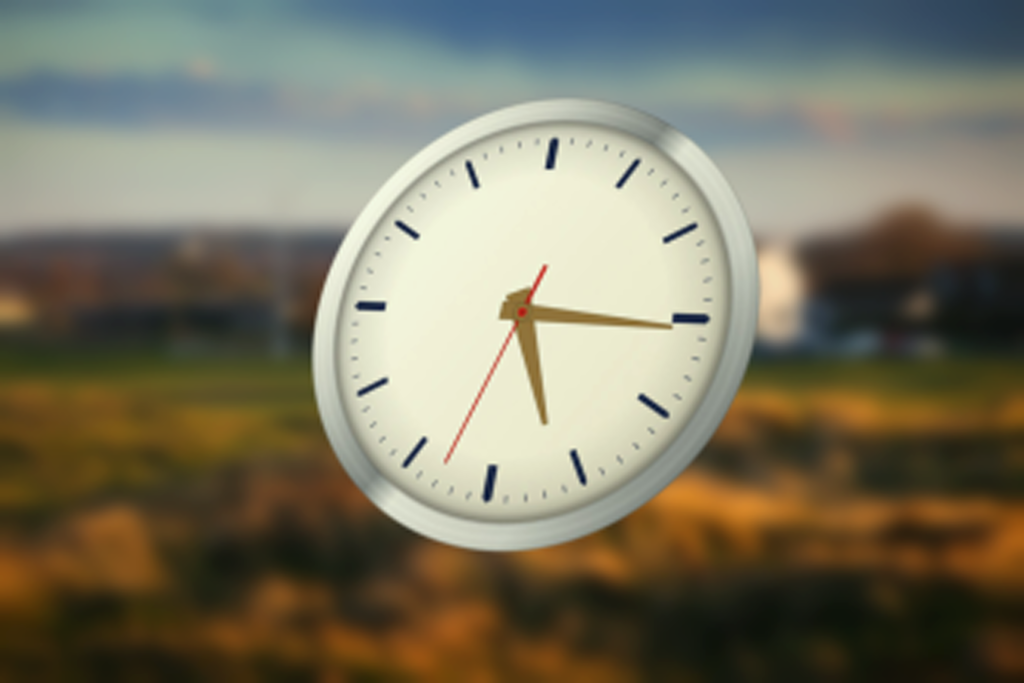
5:15:33
